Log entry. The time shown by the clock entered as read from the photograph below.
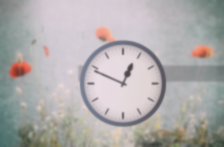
12:49
